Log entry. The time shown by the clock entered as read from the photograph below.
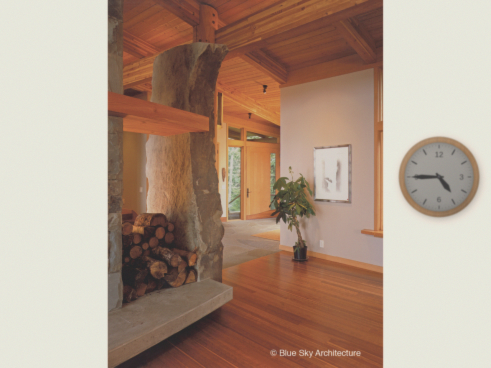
4:45
